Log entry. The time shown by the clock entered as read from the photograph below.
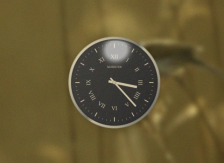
3:23
